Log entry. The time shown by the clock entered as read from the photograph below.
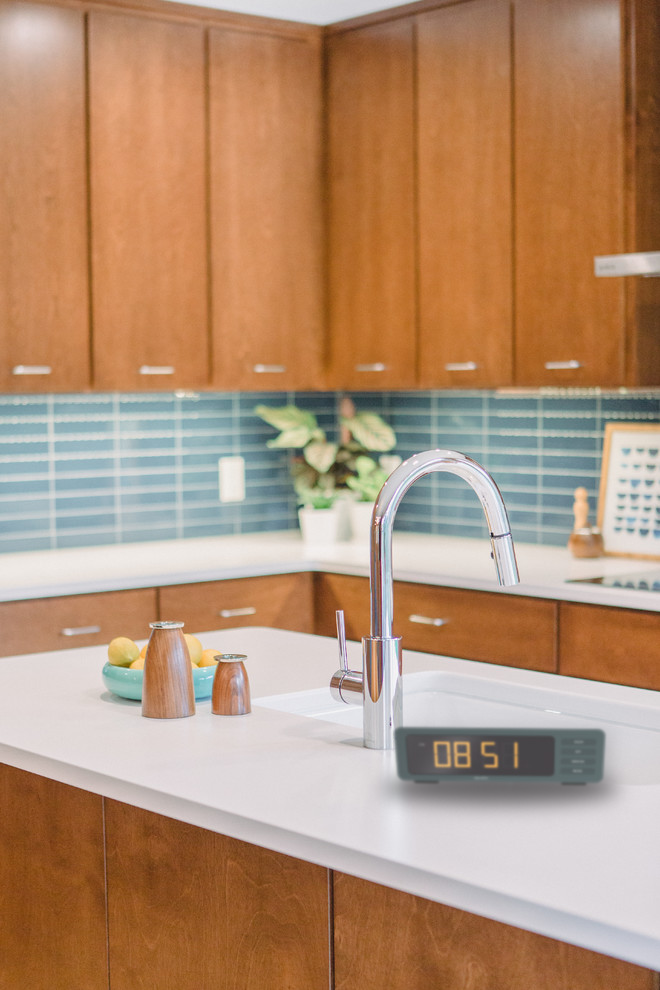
8:51
